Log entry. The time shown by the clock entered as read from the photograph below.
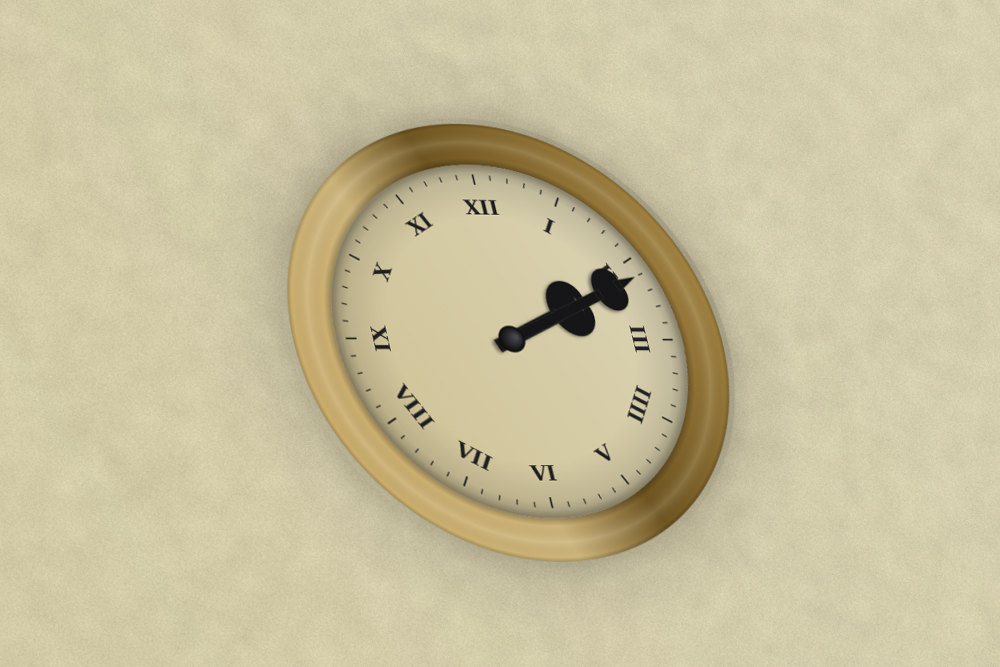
2:11
